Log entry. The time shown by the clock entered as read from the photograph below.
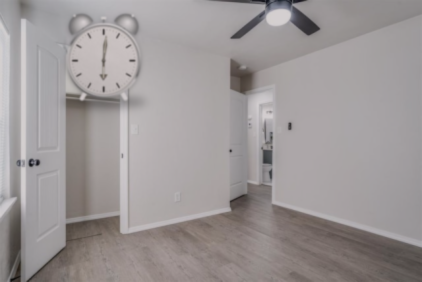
6:01
